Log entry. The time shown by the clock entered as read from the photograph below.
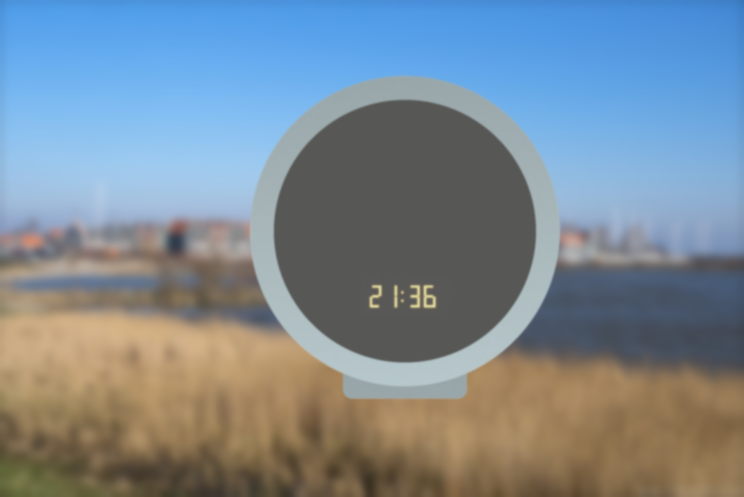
21:36
